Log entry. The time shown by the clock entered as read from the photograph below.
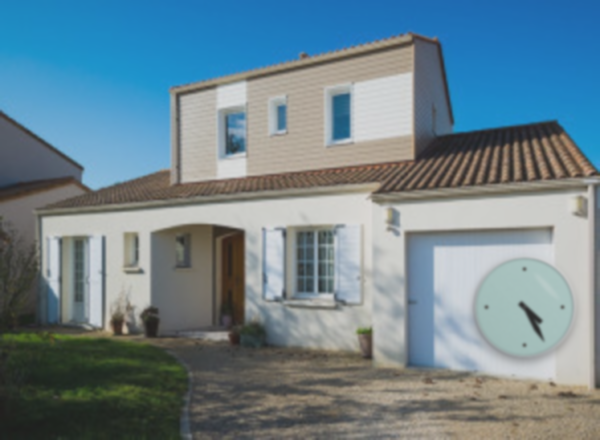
4:25
